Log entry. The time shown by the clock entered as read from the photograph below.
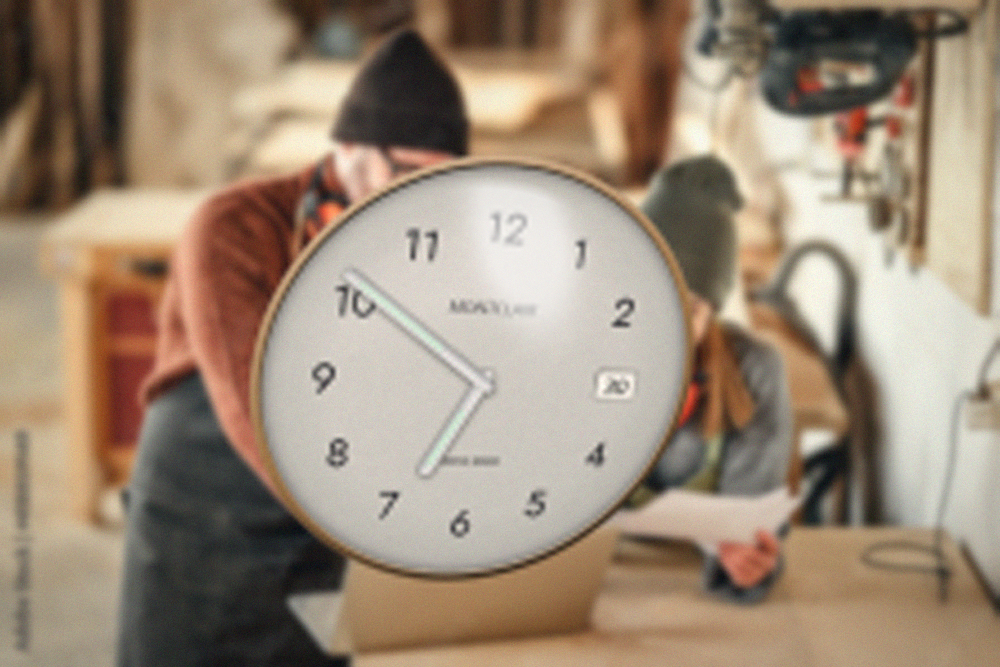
6:51
